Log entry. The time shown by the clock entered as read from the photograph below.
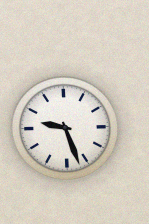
9:27
